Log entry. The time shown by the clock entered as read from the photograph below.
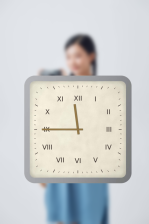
11:45
